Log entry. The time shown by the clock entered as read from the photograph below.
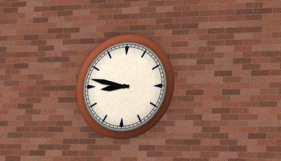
8:47
